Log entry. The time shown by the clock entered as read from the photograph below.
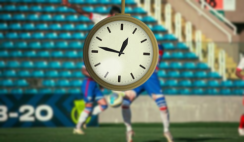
12:47
